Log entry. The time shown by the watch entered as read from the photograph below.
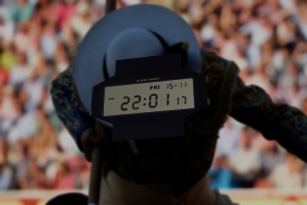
22:01:17
